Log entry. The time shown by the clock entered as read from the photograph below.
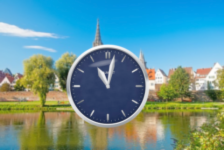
11:02
